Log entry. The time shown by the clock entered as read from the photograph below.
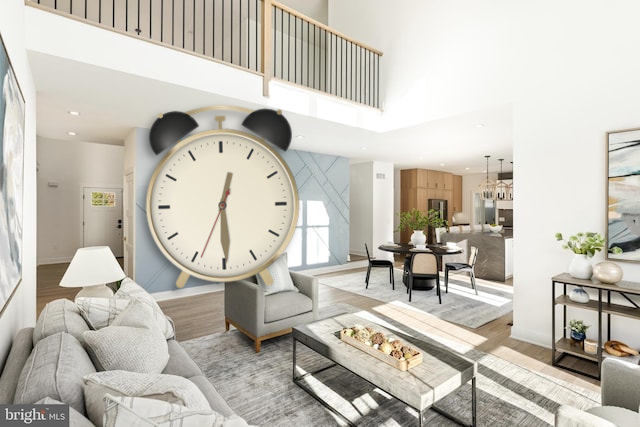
12:29:34
